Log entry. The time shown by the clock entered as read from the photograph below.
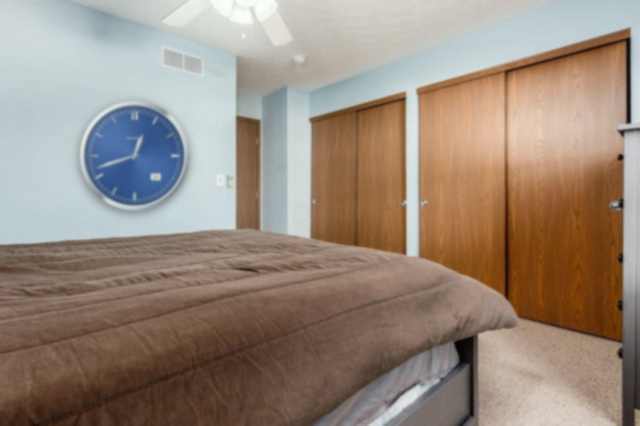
12:42
